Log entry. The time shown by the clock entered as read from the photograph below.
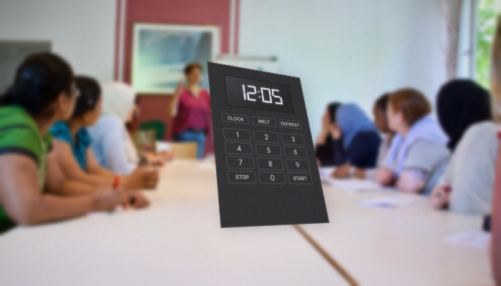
12:05
